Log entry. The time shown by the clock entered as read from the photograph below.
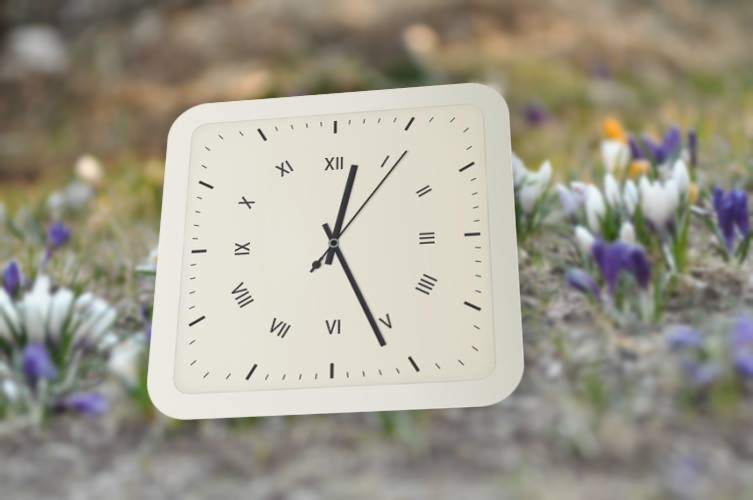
12:26:06
